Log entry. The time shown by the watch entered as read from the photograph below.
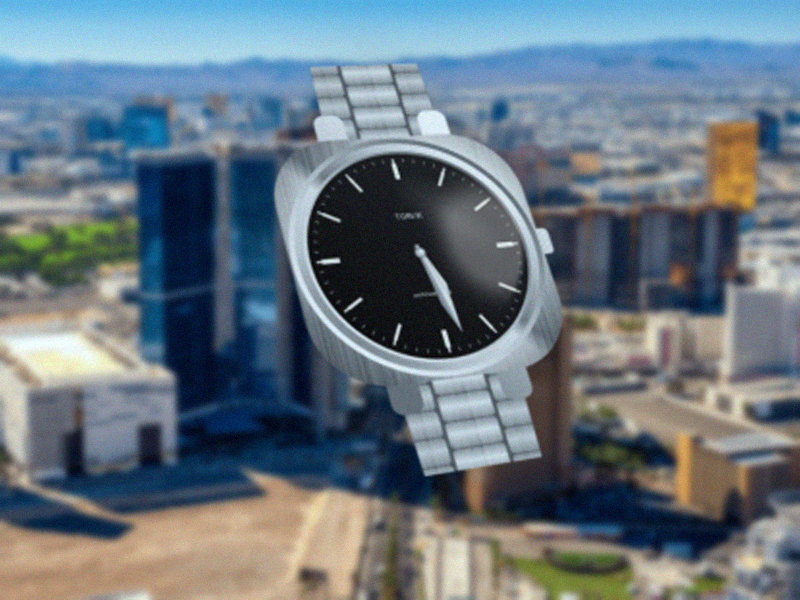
5:28
